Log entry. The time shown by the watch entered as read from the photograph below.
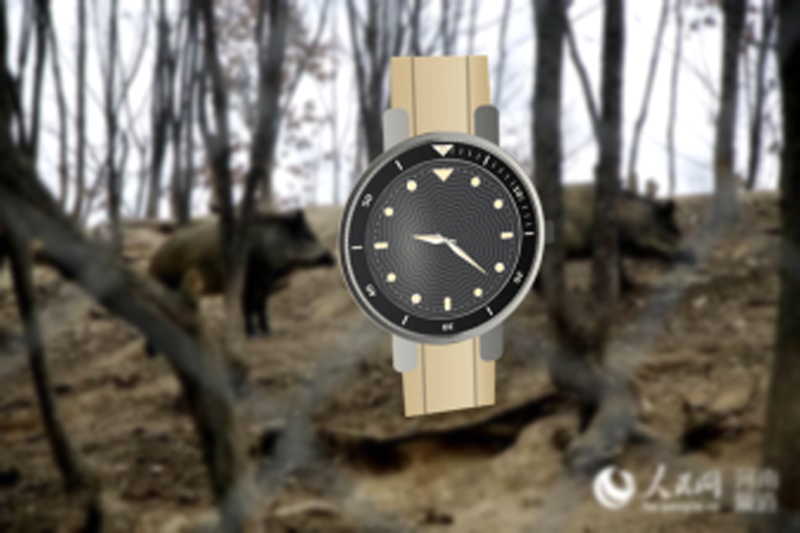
9:22
